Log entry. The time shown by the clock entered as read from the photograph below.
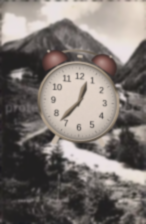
12:37
